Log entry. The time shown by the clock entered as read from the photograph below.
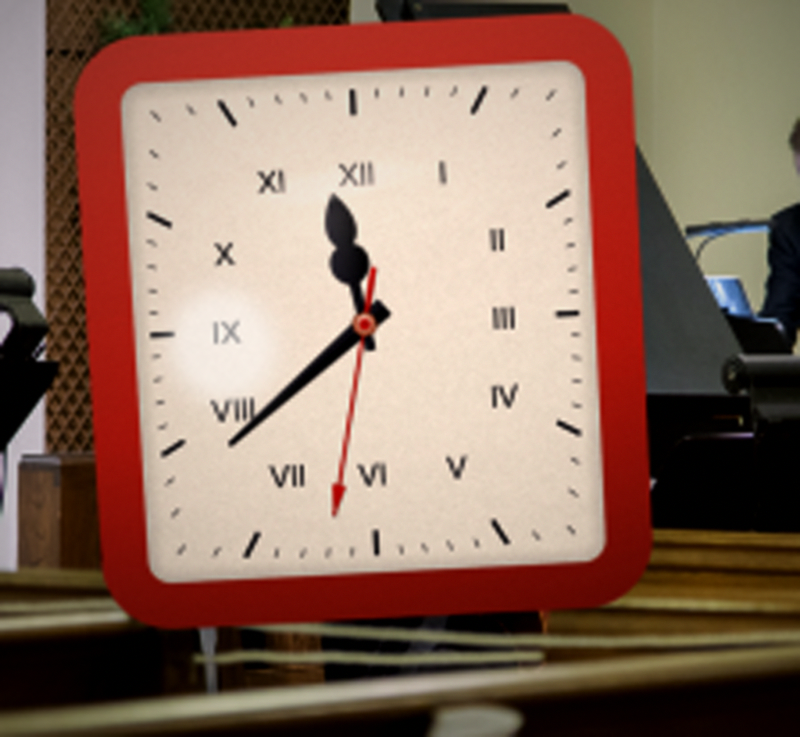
11:38:32
